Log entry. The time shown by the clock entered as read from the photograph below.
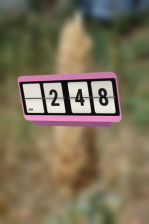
2:48
